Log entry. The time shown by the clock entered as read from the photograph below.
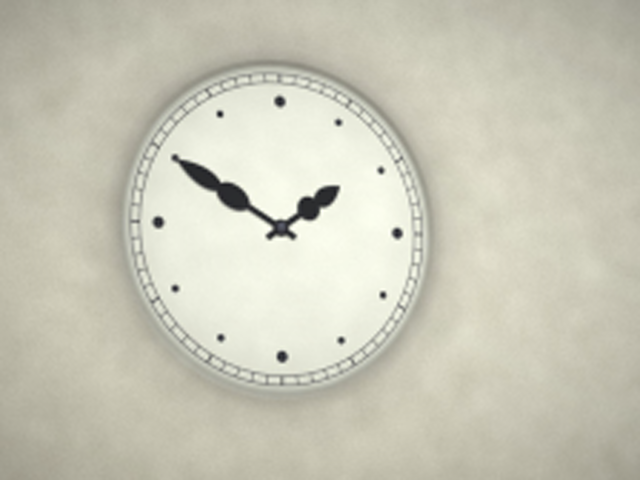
1:50
